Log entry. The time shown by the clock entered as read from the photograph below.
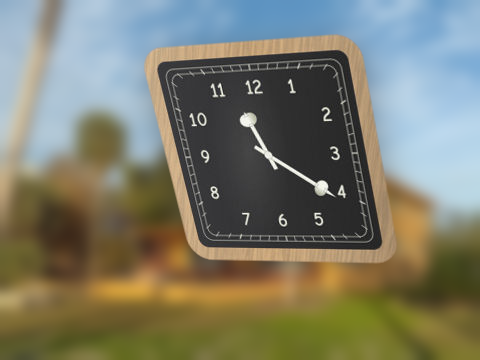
11:21
